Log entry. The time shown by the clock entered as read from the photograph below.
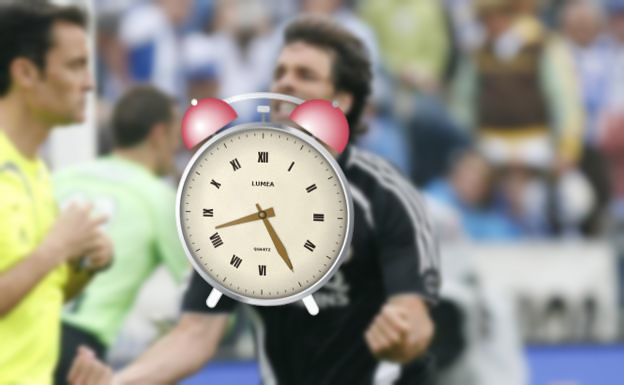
8:25
